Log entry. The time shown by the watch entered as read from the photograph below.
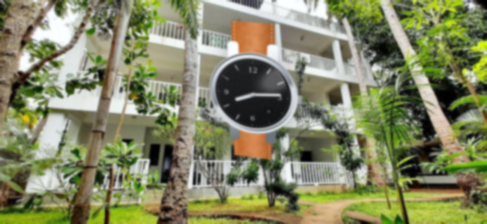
8:14
